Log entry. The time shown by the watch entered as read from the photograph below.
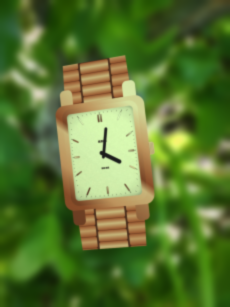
4:02
